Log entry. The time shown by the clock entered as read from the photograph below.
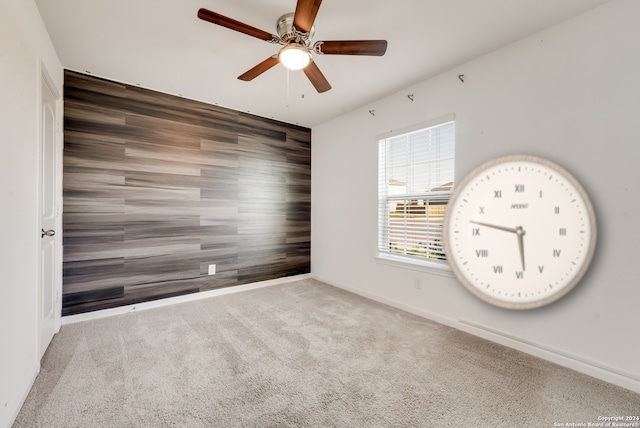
5:47
